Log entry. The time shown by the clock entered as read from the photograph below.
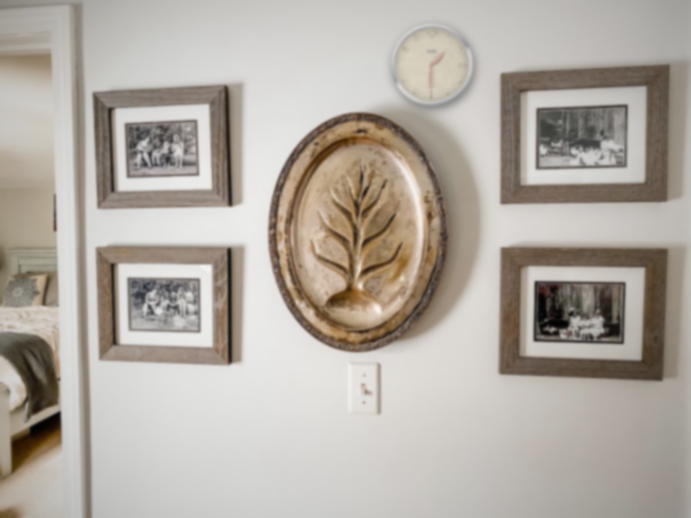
1:30
